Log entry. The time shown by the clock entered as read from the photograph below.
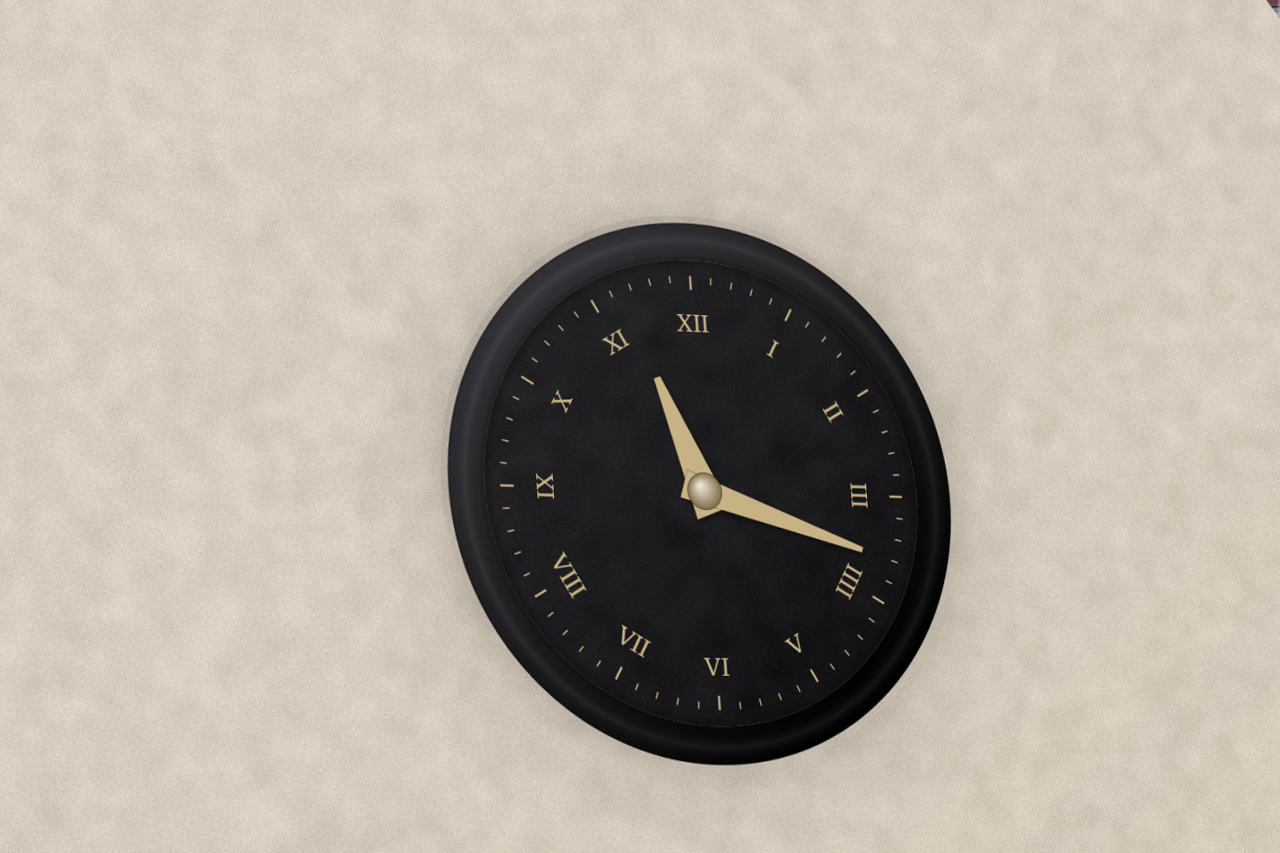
11:18
